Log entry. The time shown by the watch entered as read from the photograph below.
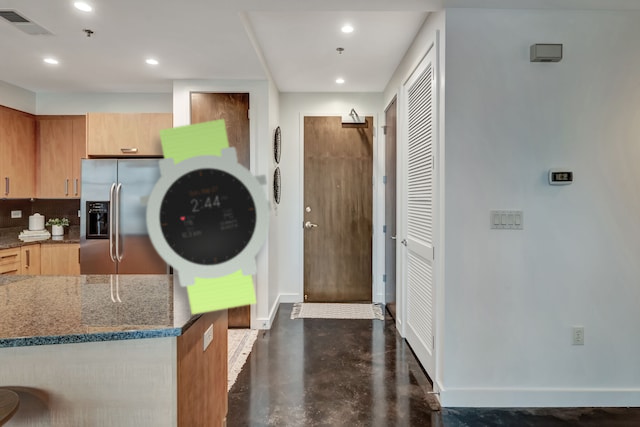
2:44
